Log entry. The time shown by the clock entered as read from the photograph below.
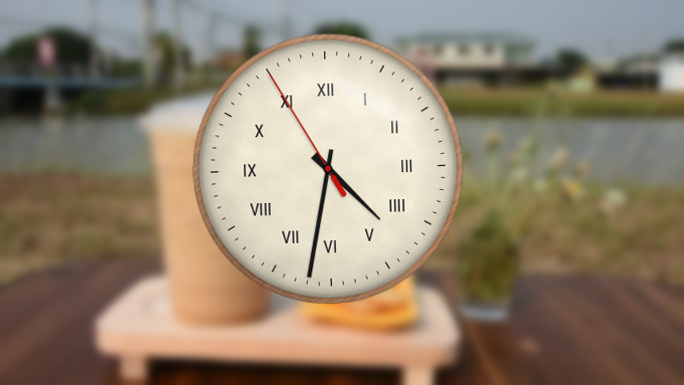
4:31:55
